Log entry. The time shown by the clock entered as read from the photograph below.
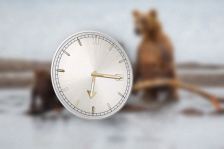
6:15
